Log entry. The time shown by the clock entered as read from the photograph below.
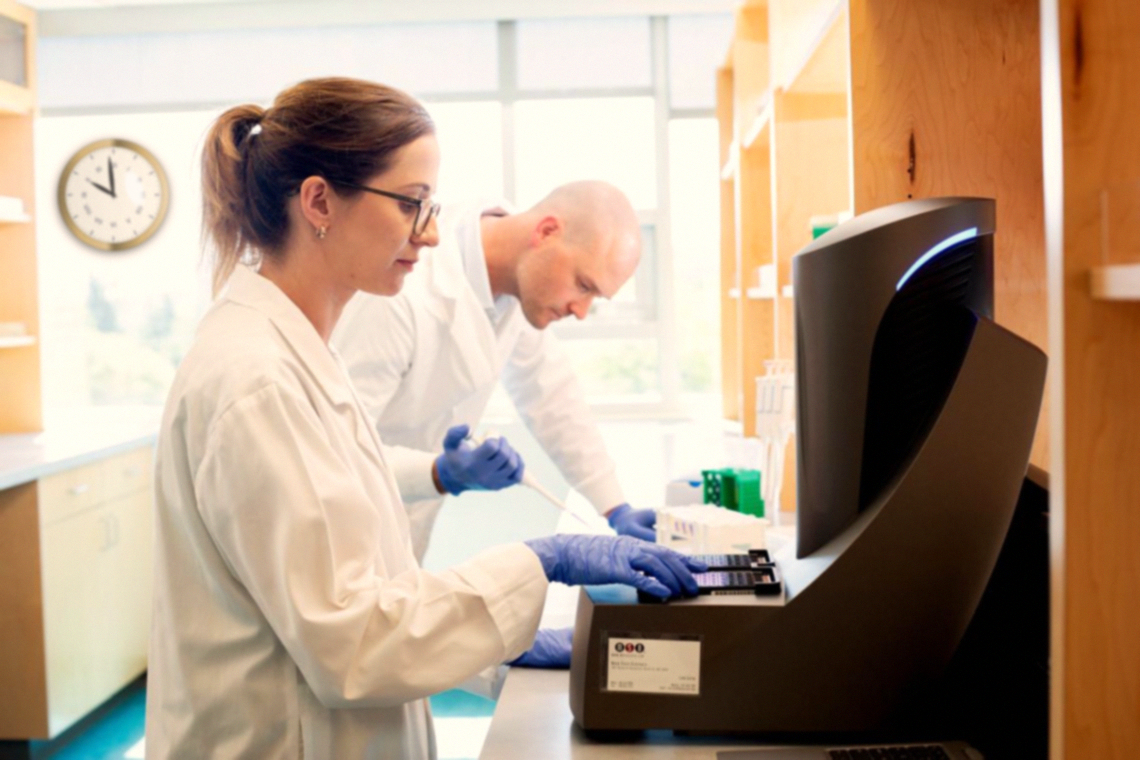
9:59
